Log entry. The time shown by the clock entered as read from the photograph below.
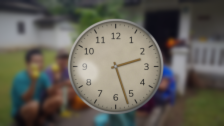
2:27
